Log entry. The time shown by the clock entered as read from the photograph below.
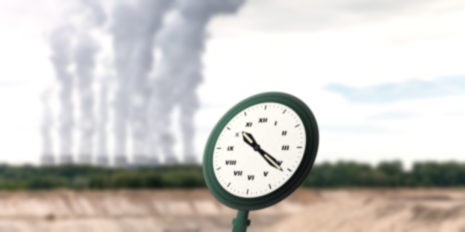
10:21
